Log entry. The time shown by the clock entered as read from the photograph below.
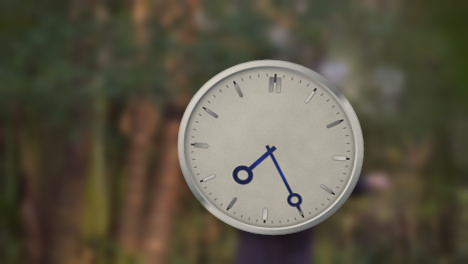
7:25
